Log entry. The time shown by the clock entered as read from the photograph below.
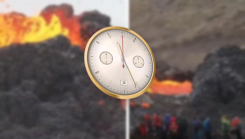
11:26
